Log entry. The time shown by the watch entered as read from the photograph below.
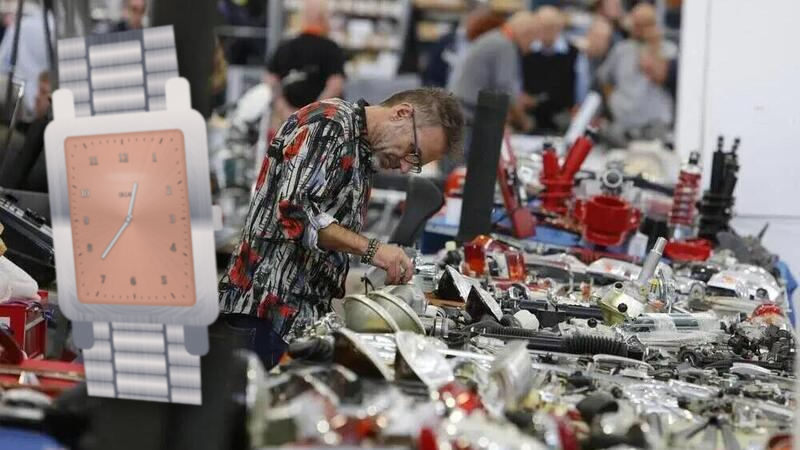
12:37
